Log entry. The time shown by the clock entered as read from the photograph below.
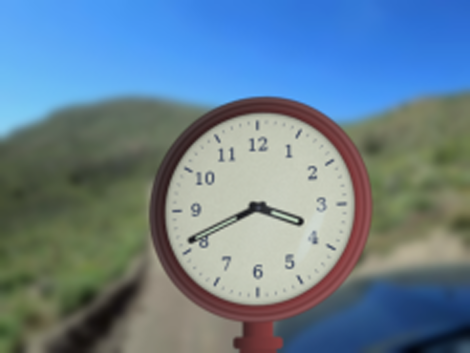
3:41
